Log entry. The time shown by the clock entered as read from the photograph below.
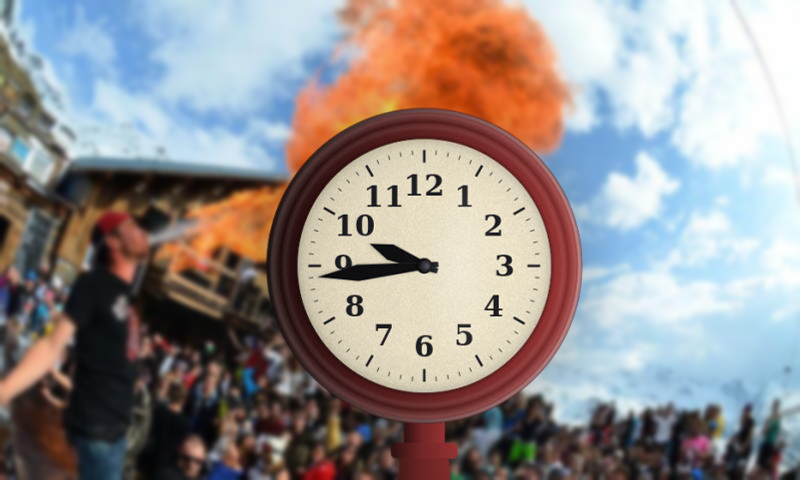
9:44
